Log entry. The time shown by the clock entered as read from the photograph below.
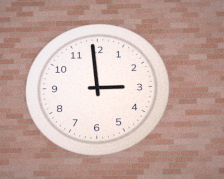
2:59
